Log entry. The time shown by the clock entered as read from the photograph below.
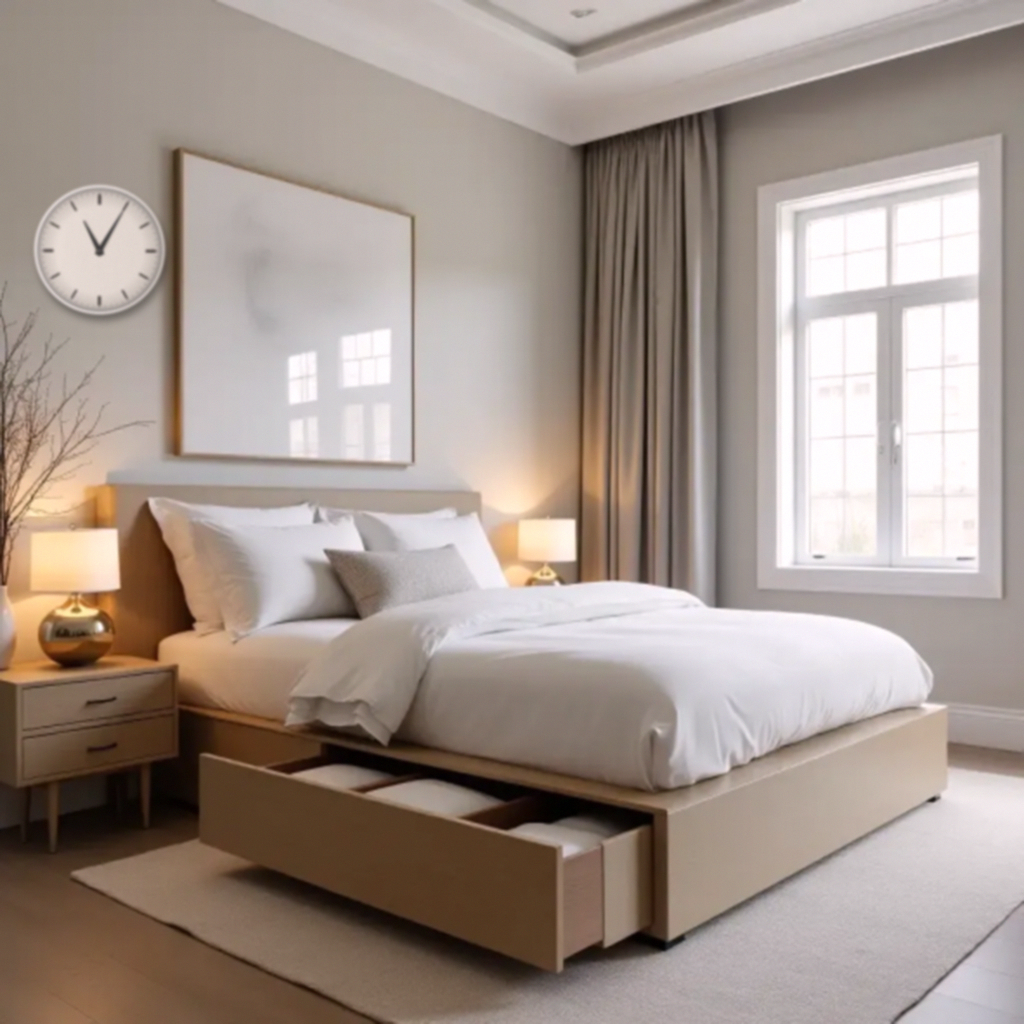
11:05
